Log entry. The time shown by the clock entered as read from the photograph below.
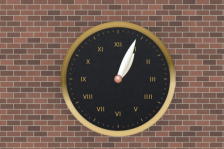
1:04
